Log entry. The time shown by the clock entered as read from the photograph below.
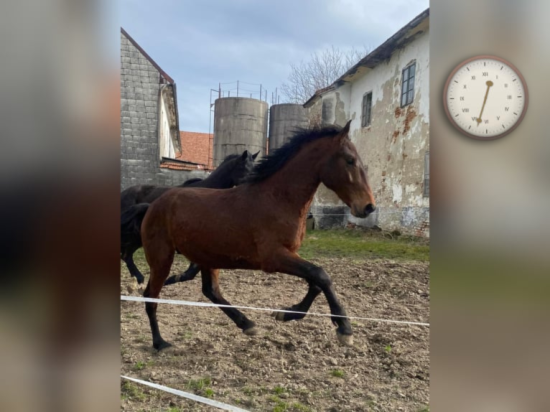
12:33
